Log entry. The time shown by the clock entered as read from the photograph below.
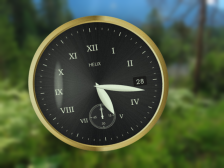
5:17
